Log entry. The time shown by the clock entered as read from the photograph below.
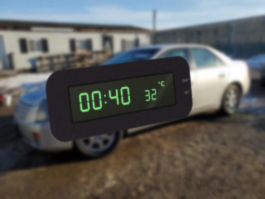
0:40
